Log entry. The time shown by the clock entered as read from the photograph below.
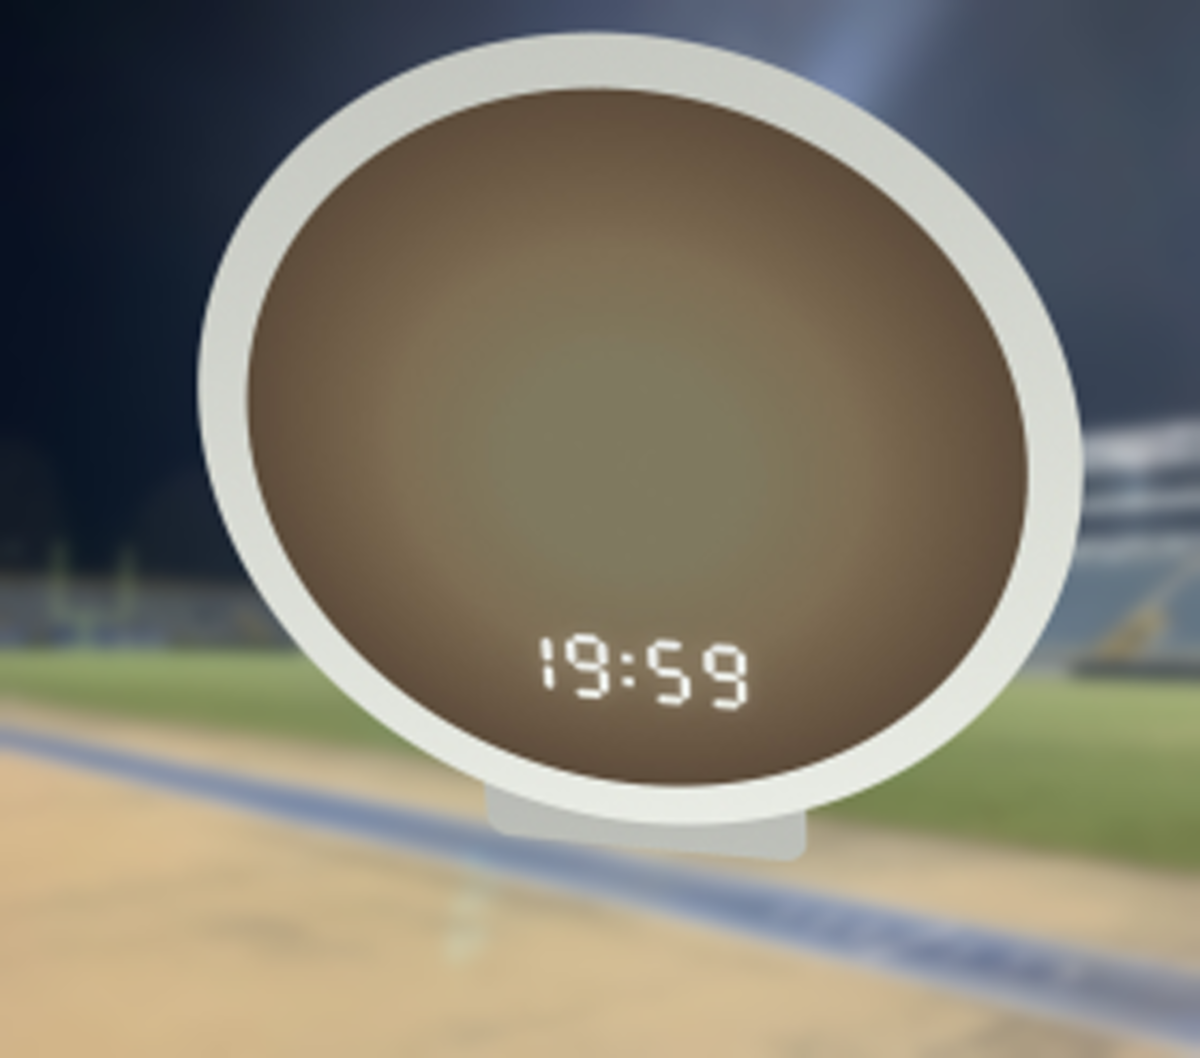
19:59
